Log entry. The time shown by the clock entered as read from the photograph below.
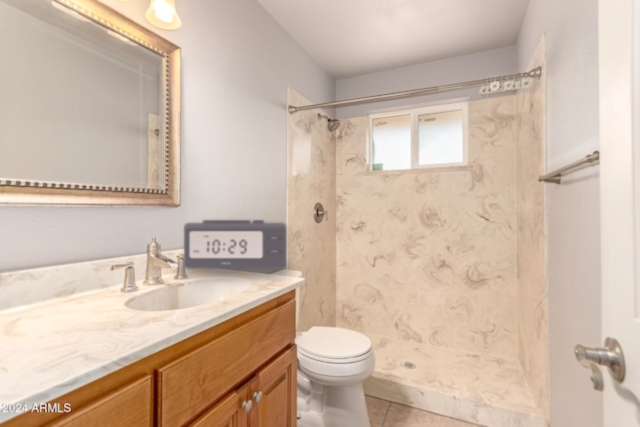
10:29
